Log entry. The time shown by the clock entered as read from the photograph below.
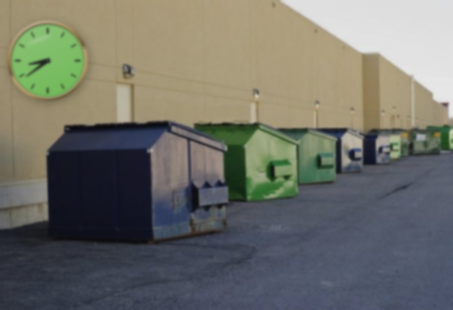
8:39
